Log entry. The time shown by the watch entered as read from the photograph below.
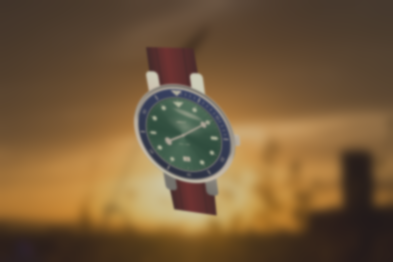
8:10
